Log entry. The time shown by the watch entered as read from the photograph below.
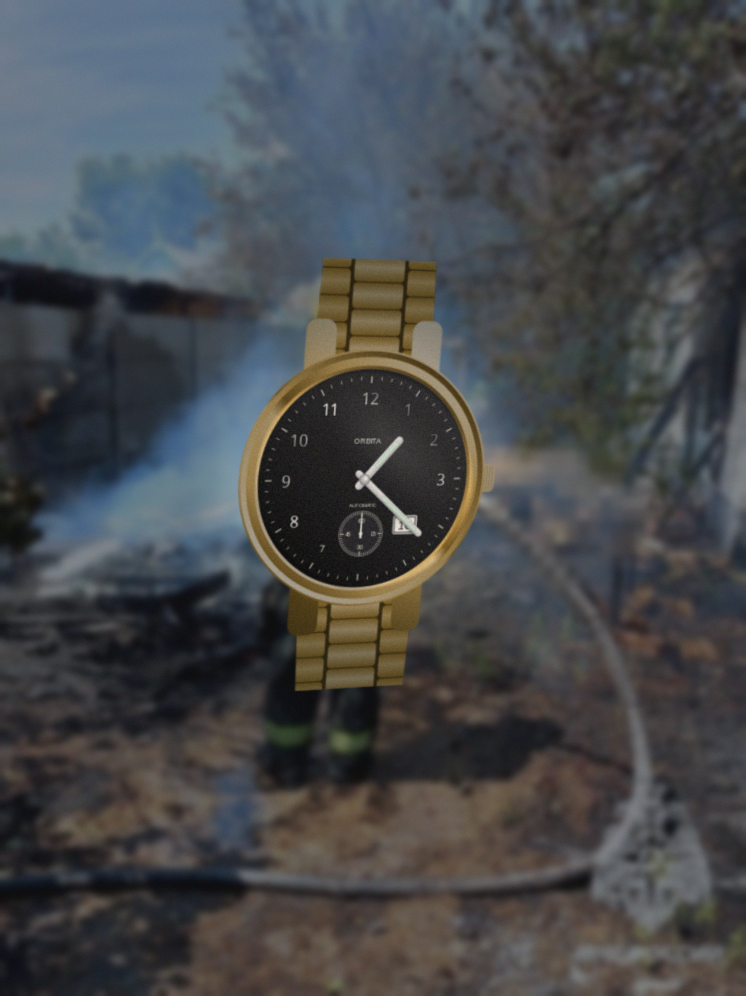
1:22
